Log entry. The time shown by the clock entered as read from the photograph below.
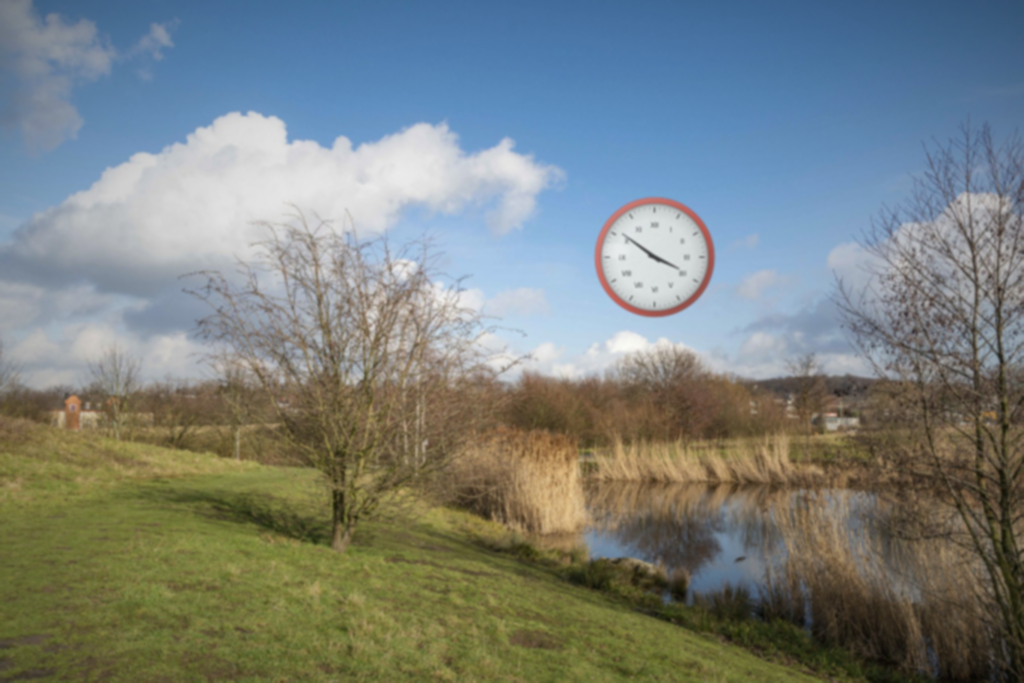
3:51
